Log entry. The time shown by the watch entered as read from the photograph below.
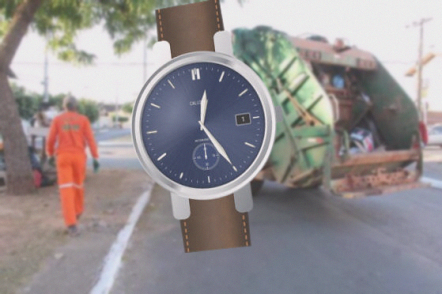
12:25
